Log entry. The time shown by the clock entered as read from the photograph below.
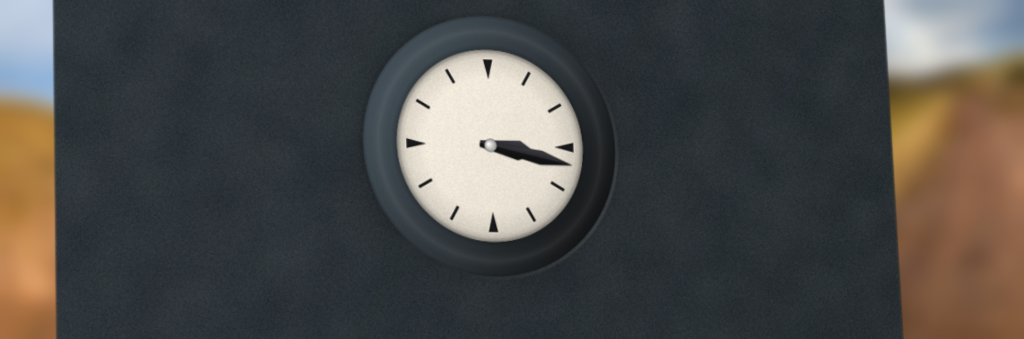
3:17
